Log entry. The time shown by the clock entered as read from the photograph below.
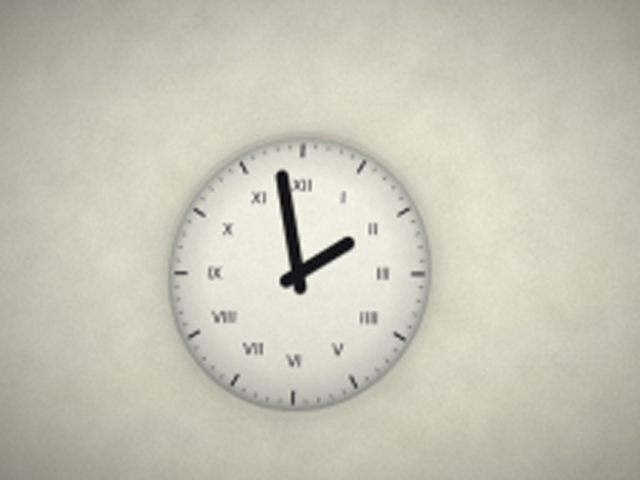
1:58
